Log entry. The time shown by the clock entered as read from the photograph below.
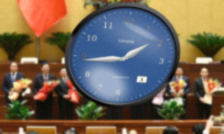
1:44
